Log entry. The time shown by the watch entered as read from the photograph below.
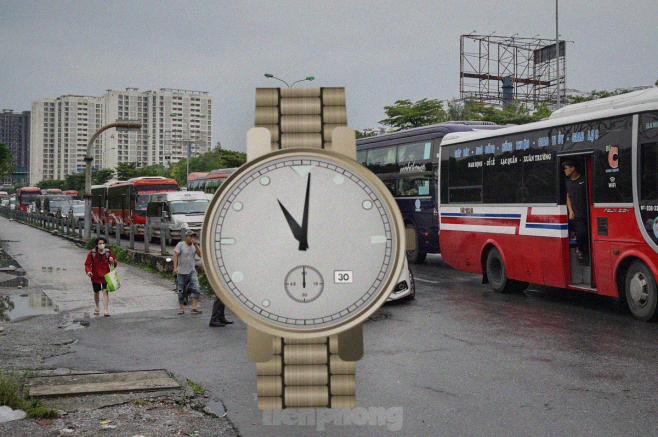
11:01
